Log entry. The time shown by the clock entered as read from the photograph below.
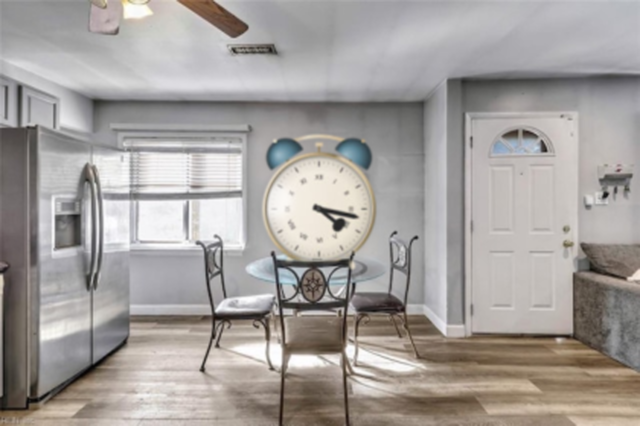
4:17
